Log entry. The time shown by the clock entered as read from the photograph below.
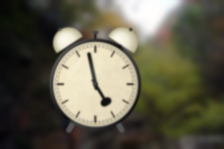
4:58
